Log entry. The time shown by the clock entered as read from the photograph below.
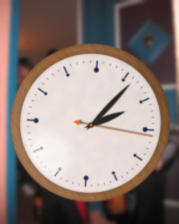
2:06:16
